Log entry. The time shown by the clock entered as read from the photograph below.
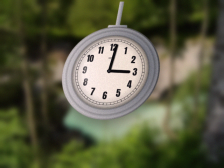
3:01
